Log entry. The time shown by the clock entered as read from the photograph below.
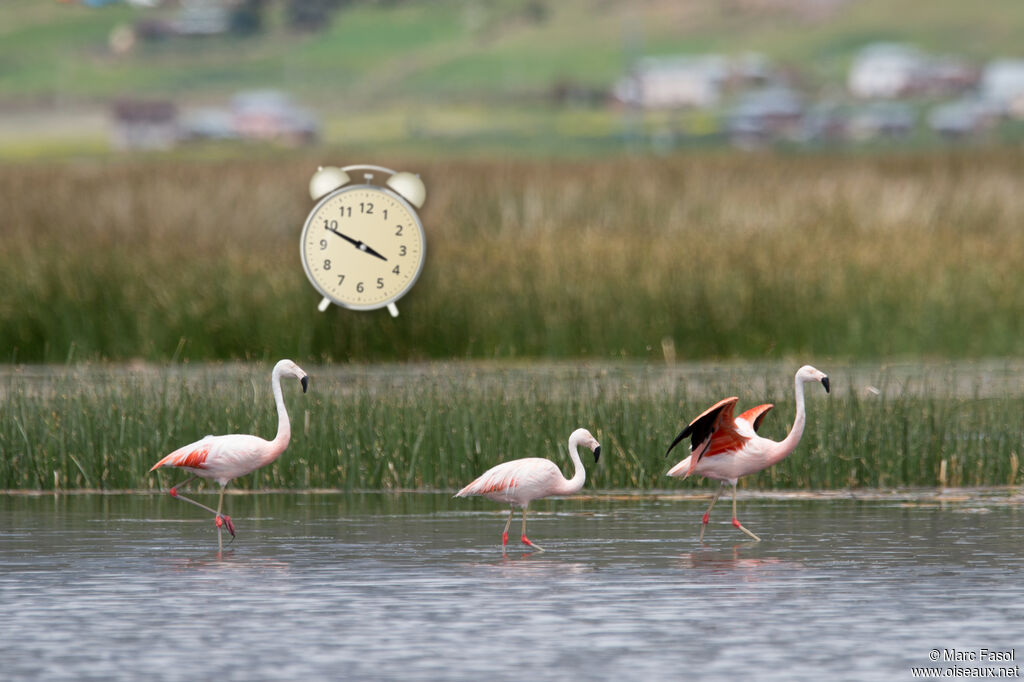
3:49
